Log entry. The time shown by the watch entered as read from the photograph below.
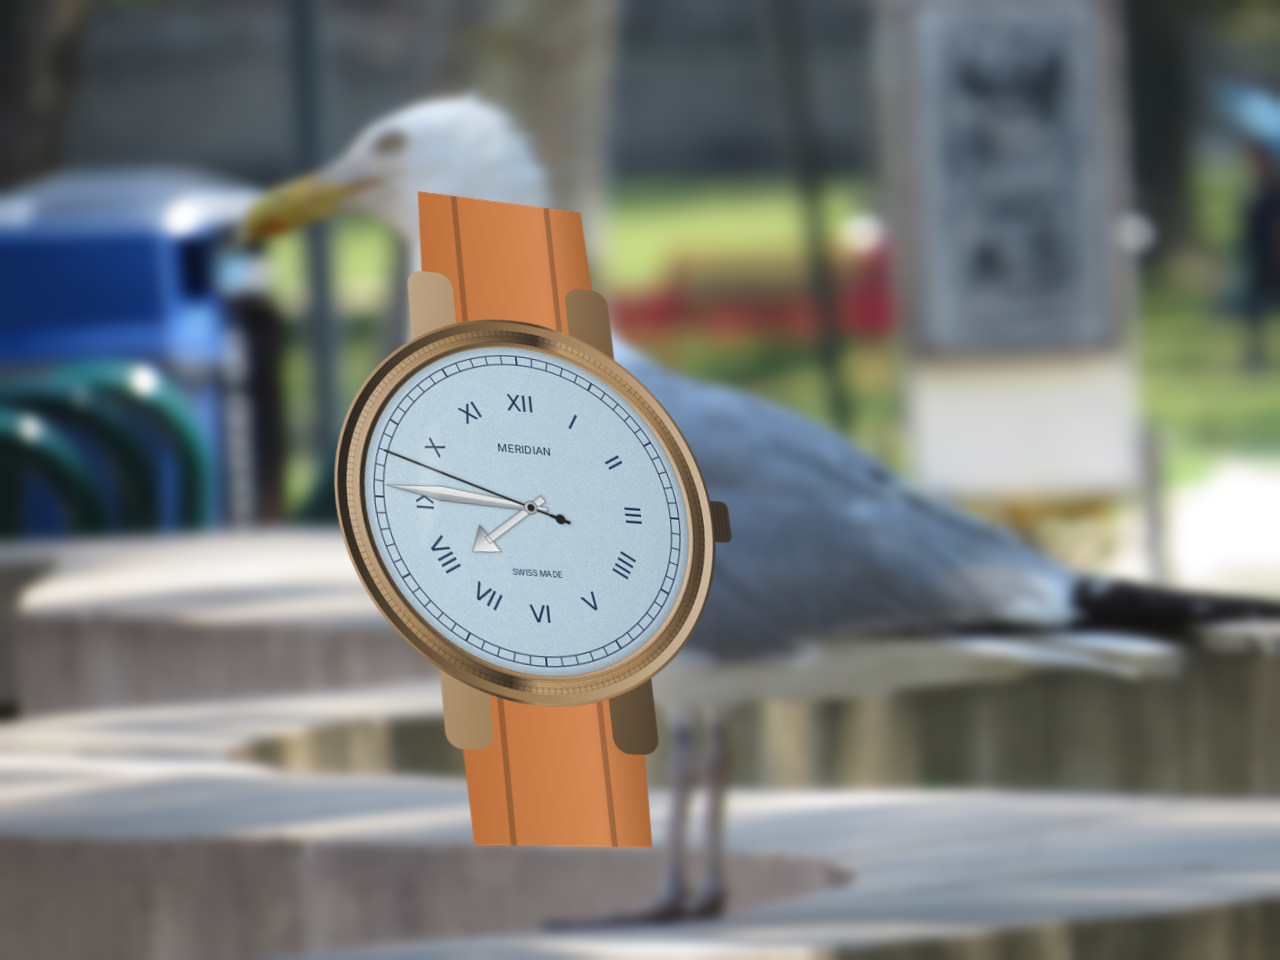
7:45:48
